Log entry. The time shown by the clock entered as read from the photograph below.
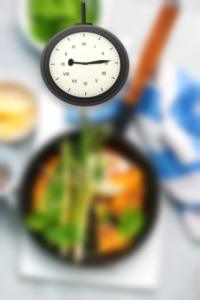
9:14
